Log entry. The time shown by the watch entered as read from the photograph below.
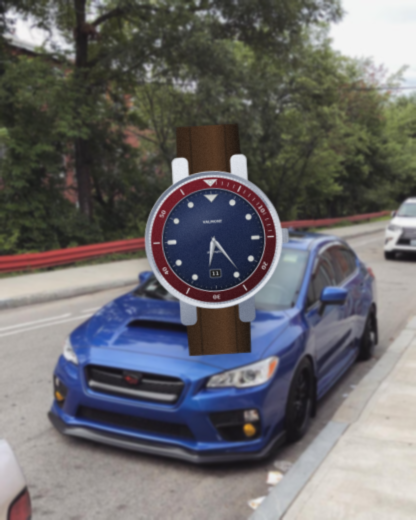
6:24
